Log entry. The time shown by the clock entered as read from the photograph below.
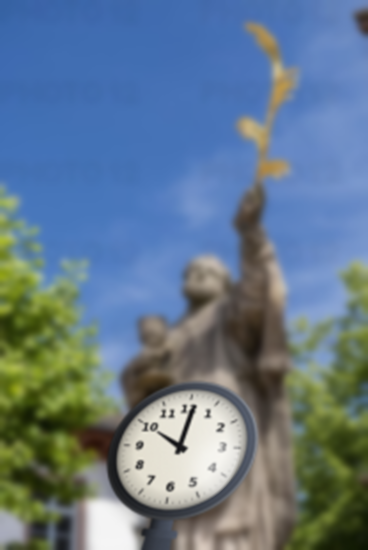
10:01
